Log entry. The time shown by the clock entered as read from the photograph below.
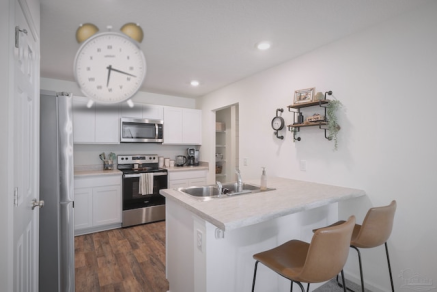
6:18
